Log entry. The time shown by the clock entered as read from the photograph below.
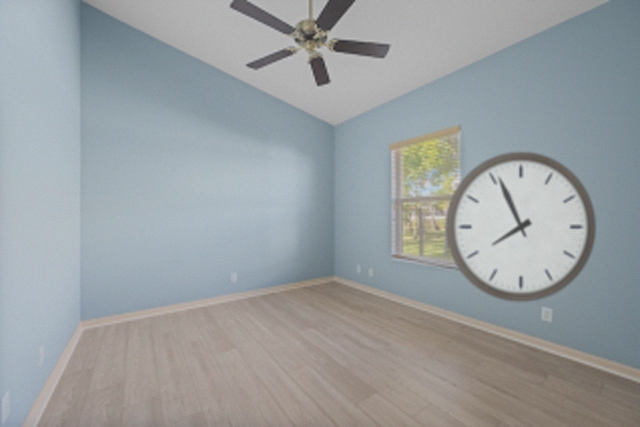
7:56
